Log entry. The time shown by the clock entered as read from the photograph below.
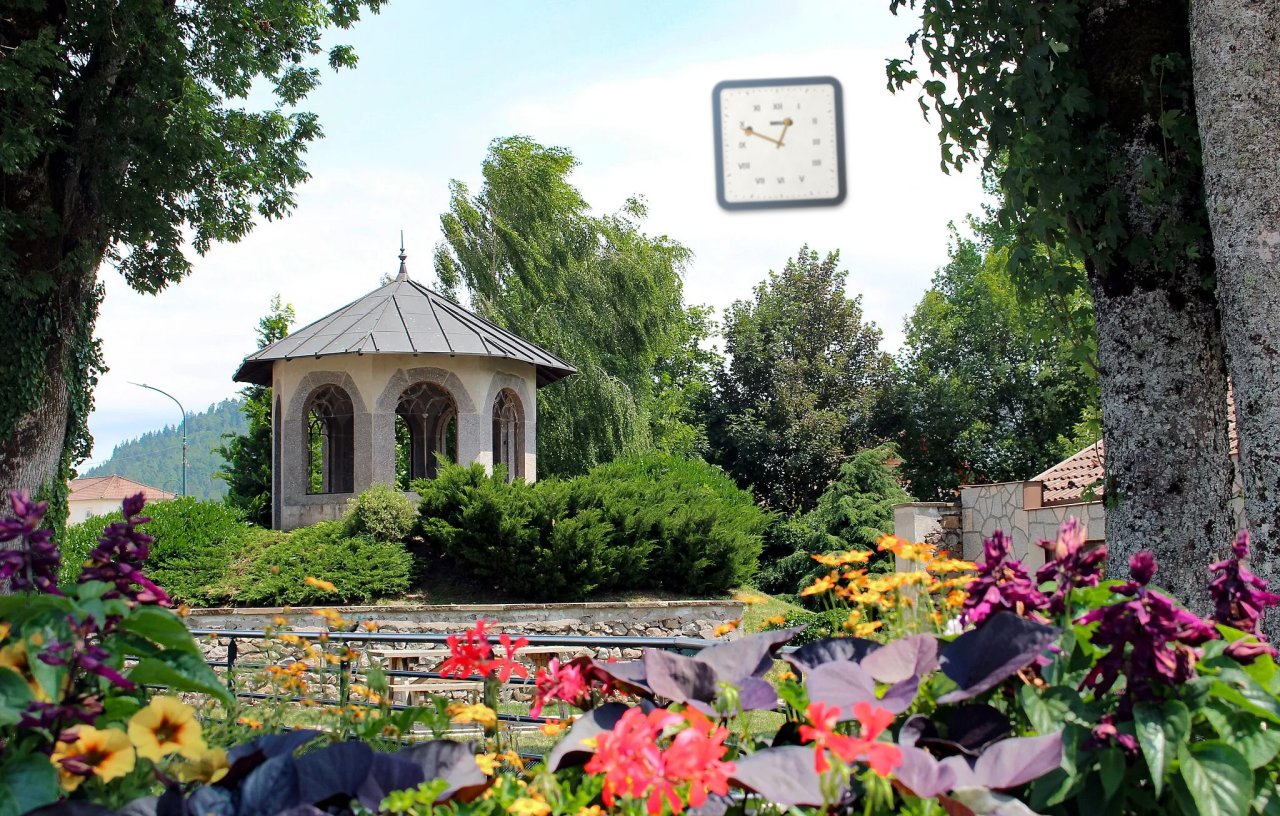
12:49
